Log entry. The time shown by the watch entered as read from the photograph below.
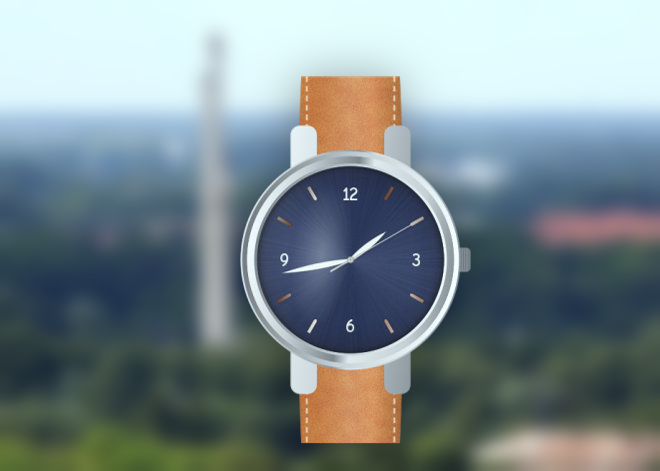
1:43:10
